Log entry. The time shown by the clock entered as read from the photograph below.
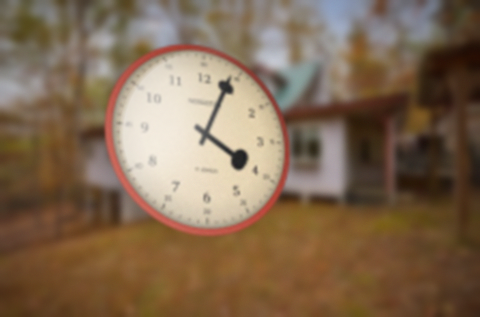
4:04
